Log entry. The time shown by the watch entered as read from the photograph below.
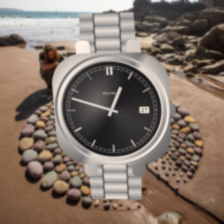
12:48
